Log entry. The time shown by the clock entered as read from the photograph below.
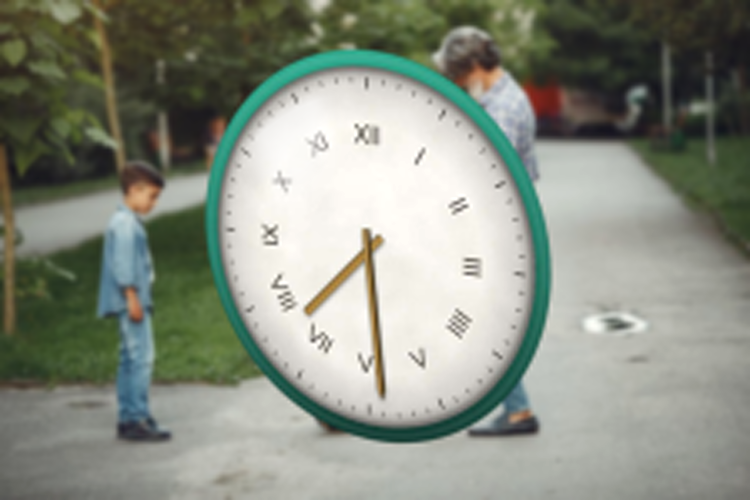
7:29
